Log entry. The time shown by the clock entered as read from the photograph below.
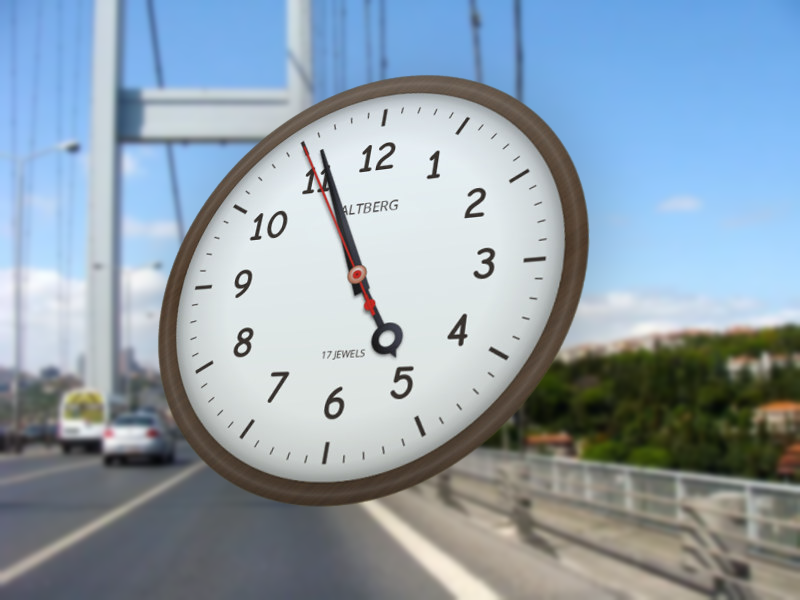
4:55:55
